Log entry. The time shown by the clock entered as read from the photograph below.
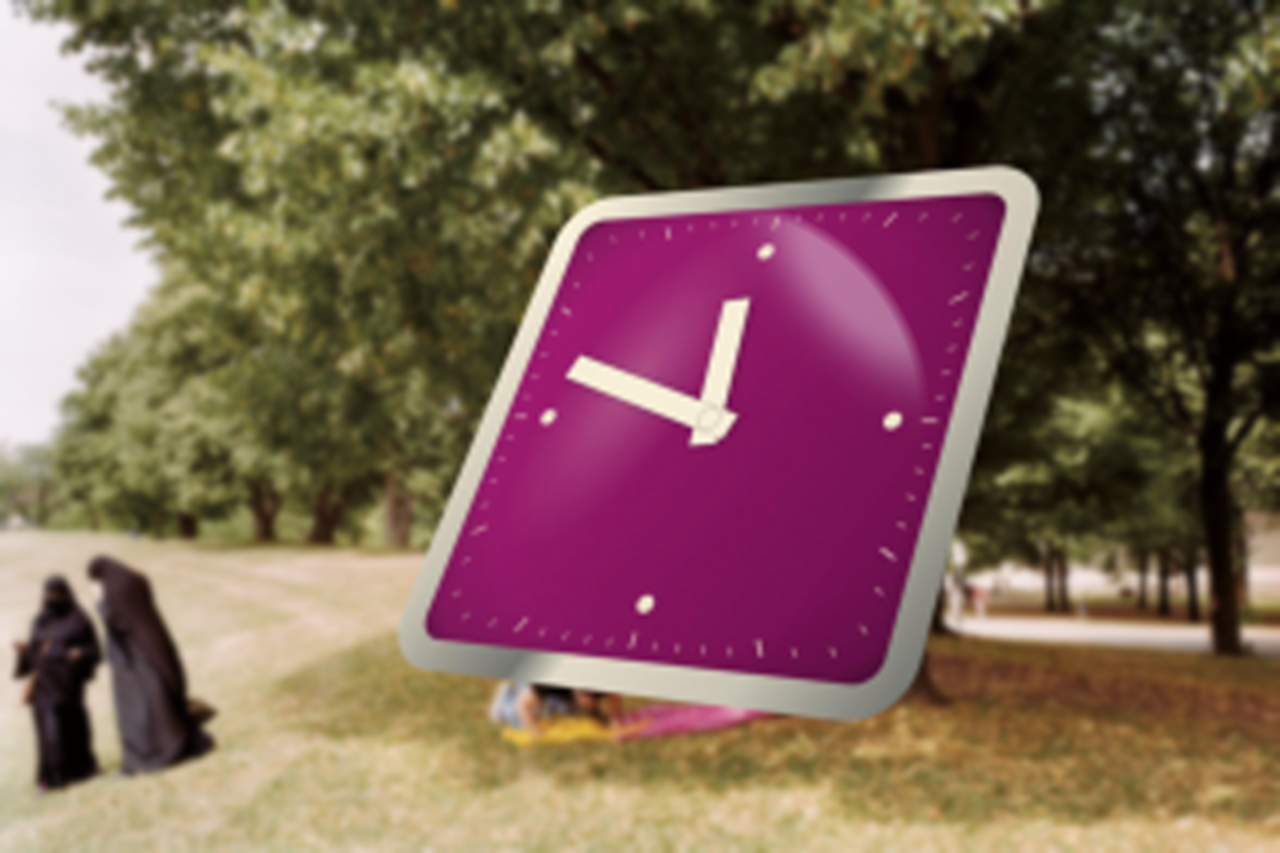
11:48
